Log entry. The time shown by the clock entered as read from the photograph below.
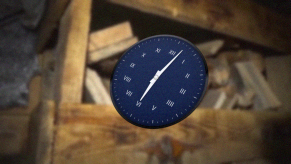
6:02
